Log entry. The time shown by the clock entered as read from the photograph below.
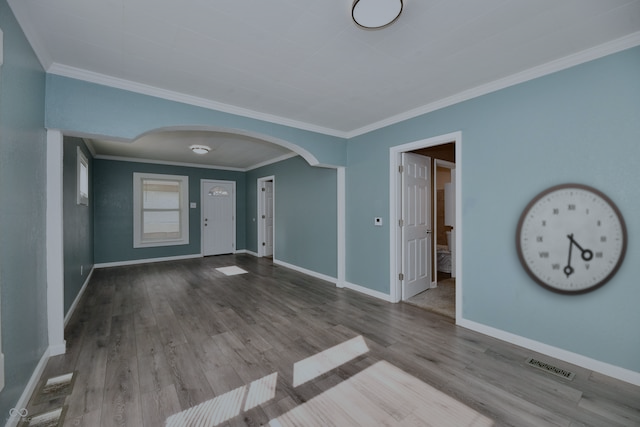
4:31
